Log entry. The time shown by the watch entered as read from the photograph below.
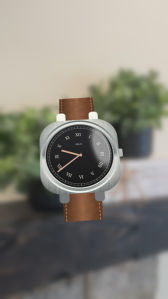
9:39
